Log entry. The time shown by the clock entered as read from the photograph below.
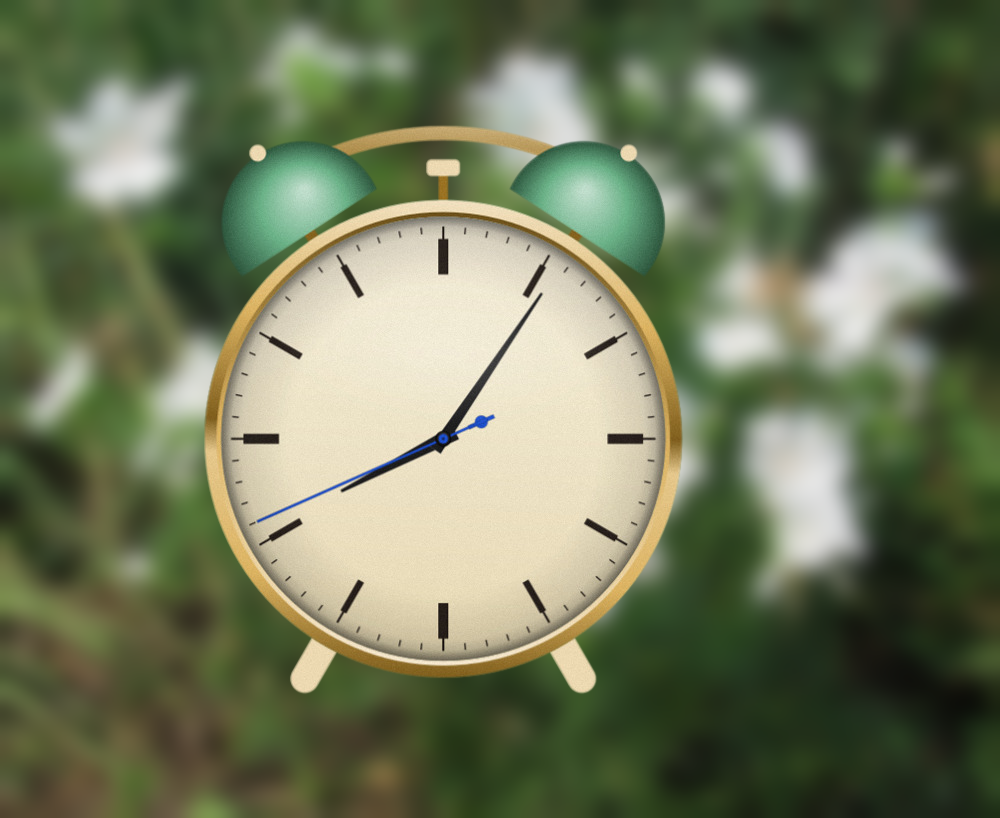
8:05:41
